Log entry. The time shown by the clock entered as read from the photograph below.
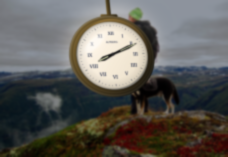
8:11
